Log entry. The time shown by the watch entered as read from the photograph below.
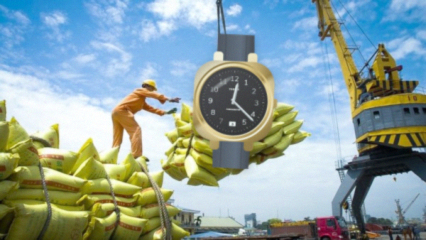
12:22
